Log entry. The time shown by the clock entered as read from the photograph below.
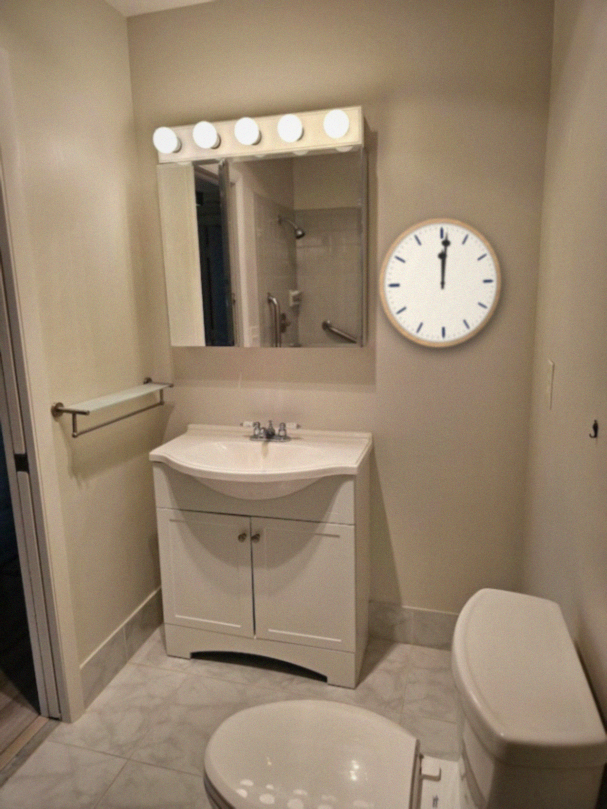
12:01
